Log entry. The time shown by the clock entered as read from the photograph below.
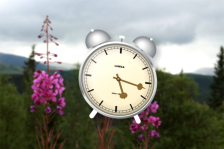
5:17
